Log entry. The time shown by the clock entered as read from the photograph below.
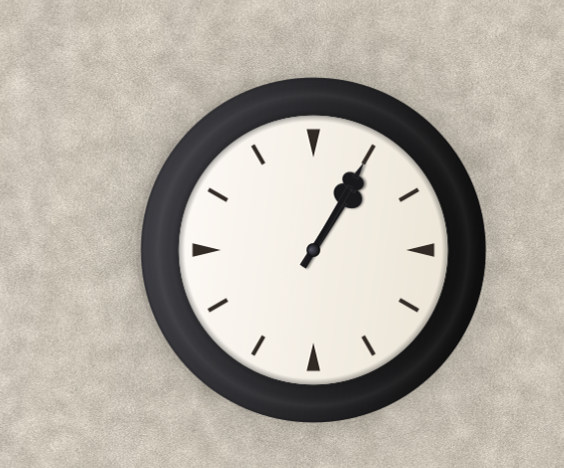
1:05
